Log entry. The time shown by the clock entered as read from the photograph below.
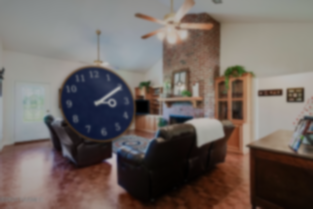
3:10
